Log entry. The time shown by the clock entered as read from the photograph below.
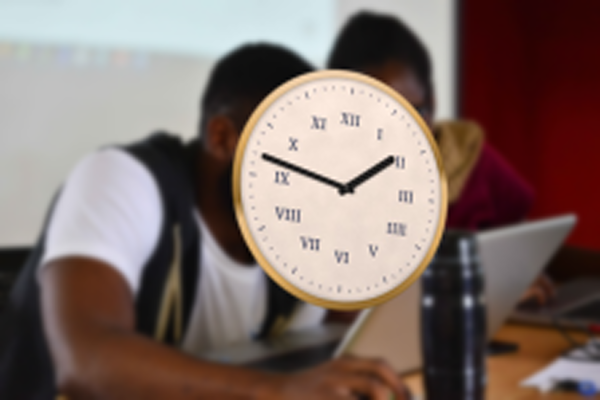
1:47
